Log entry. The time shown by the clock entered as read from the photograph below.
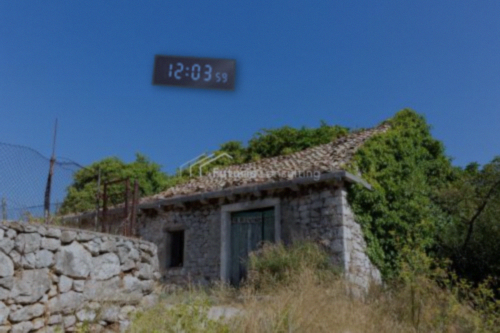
12:03
